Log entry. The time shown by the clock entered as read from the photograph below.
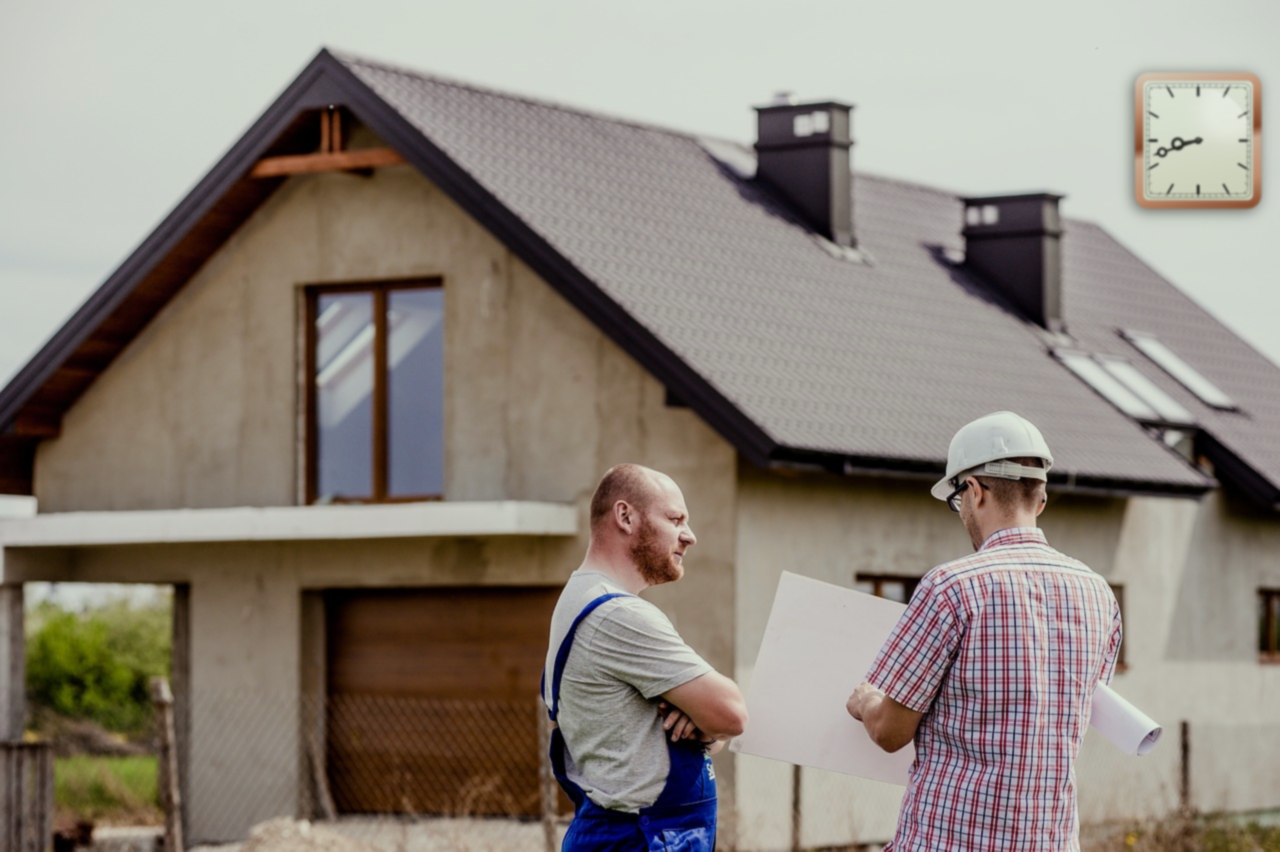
8:42
